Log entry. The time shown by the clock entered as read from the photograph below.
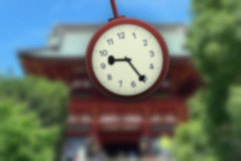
9:26
